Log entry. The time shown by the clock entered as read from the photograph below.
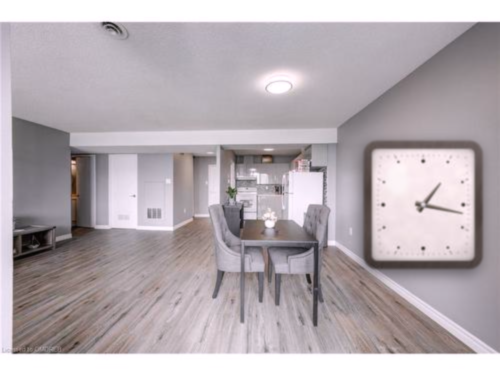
1:17
